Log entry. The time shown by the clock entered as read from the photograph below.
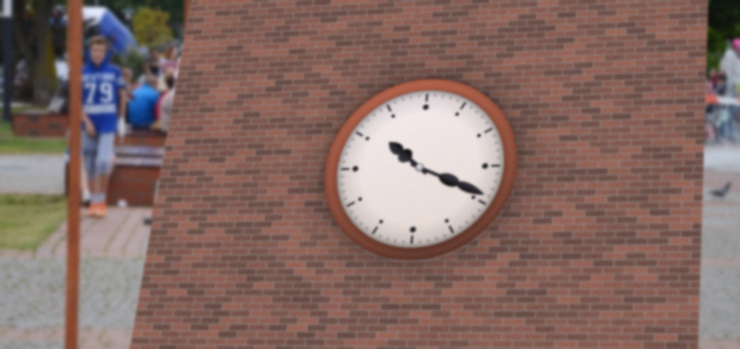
10:19
